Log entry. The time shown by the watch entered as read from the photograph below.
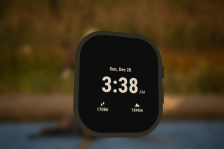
3:38
